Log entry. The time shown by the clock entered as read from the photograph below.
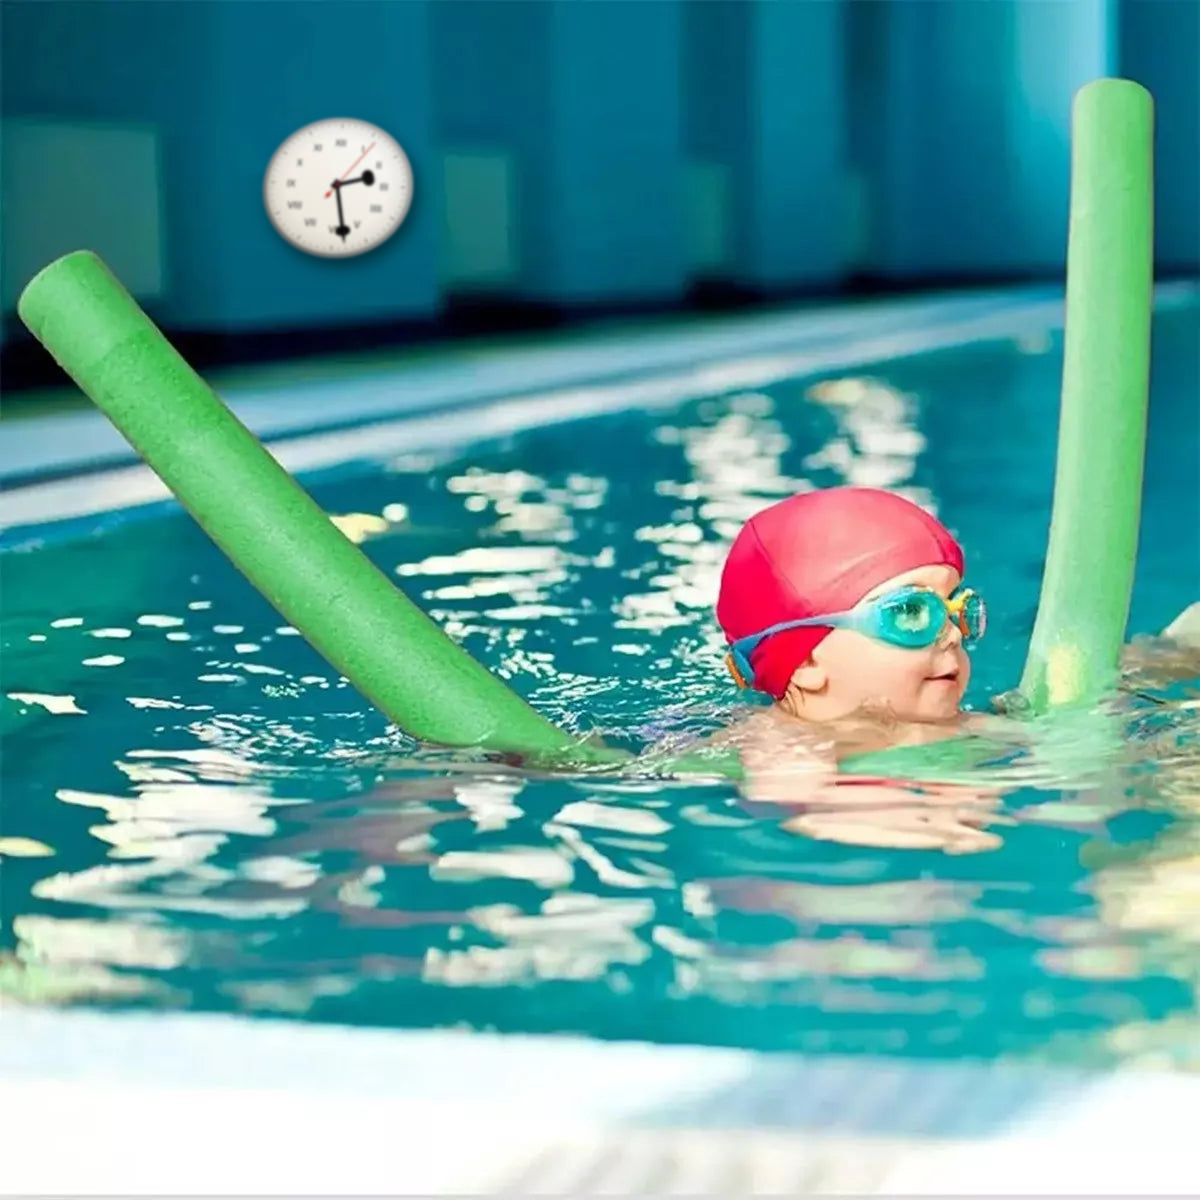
2:28:06
